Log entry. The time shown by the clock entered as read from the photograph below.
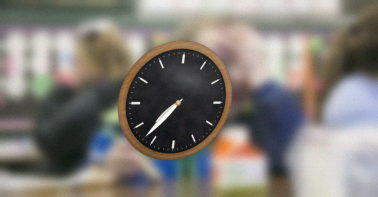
7:37
